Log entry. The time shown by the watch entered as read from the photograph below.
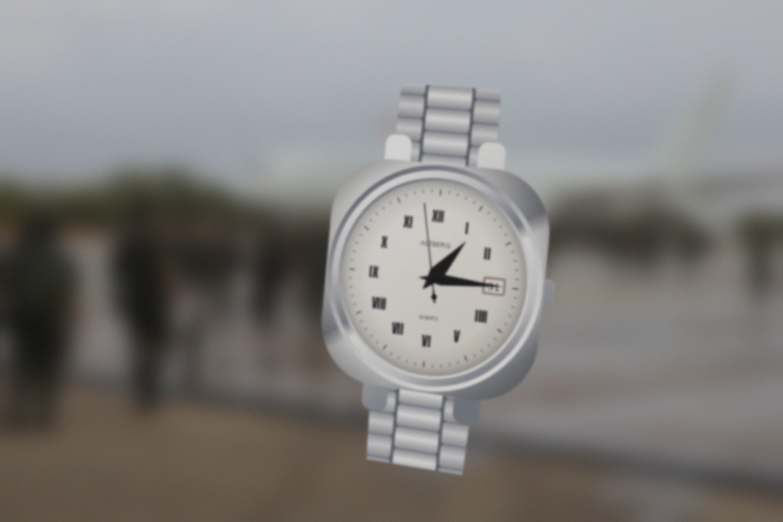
1:14:58
